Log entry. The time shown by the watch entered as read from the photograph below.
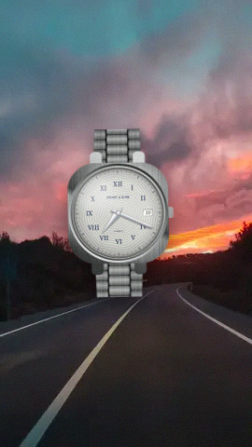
7:19
